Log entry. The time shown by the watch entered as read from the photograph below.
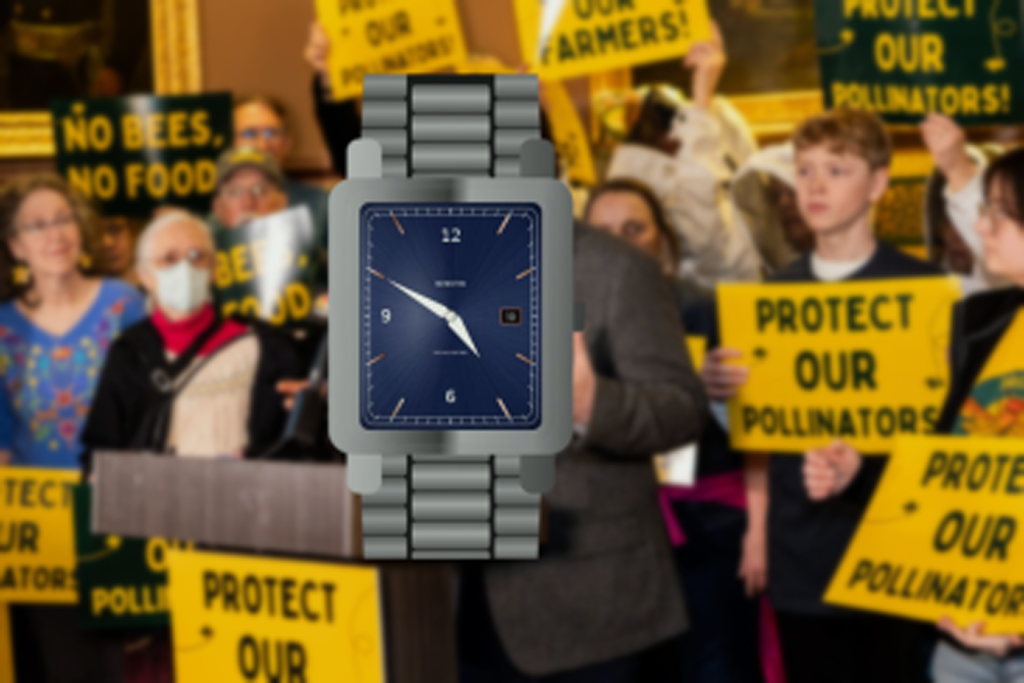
4:50
